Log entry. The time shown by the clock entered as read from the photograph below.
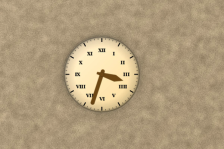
3:33
